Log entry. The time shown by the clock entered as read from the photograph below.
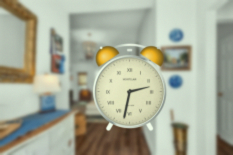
2:32
